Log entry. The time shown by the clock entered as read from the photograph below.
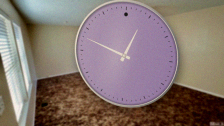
12:48
